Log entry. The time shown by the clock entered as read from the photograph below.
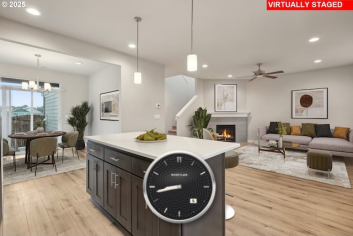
8:43
